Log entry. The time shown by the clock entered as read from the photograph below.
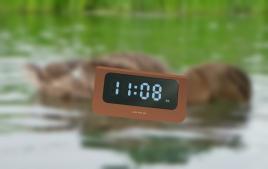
11:08
